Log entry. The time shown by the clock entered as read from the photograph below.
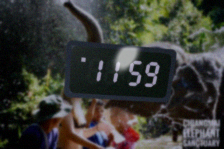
11:59
